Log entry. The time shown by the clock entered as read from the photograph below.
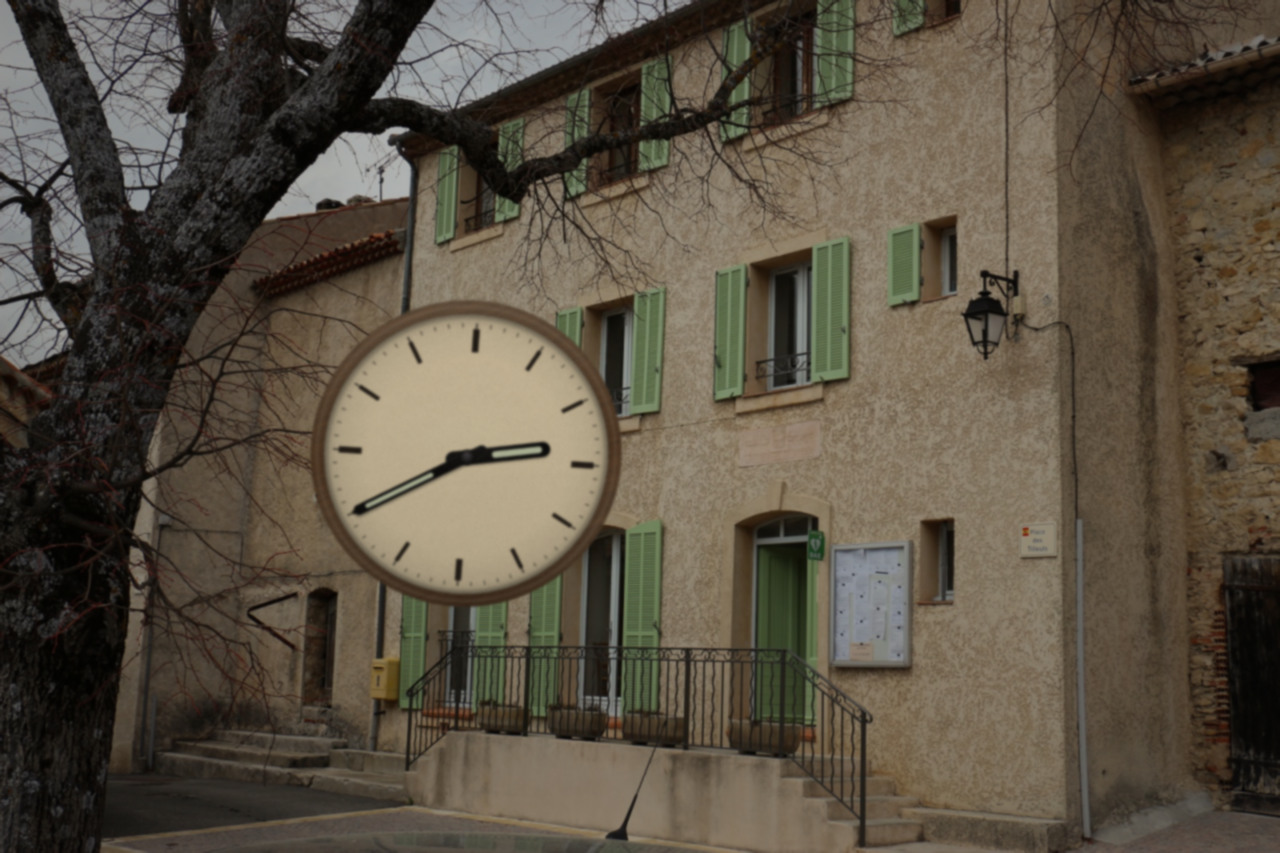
2:40
